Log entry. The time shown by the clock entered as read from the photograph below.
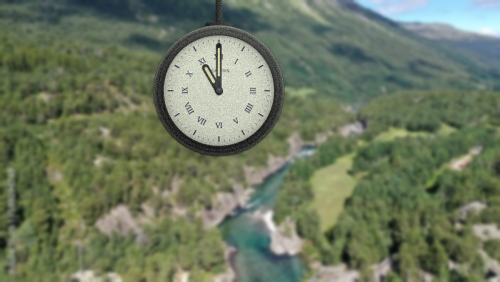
11:00
